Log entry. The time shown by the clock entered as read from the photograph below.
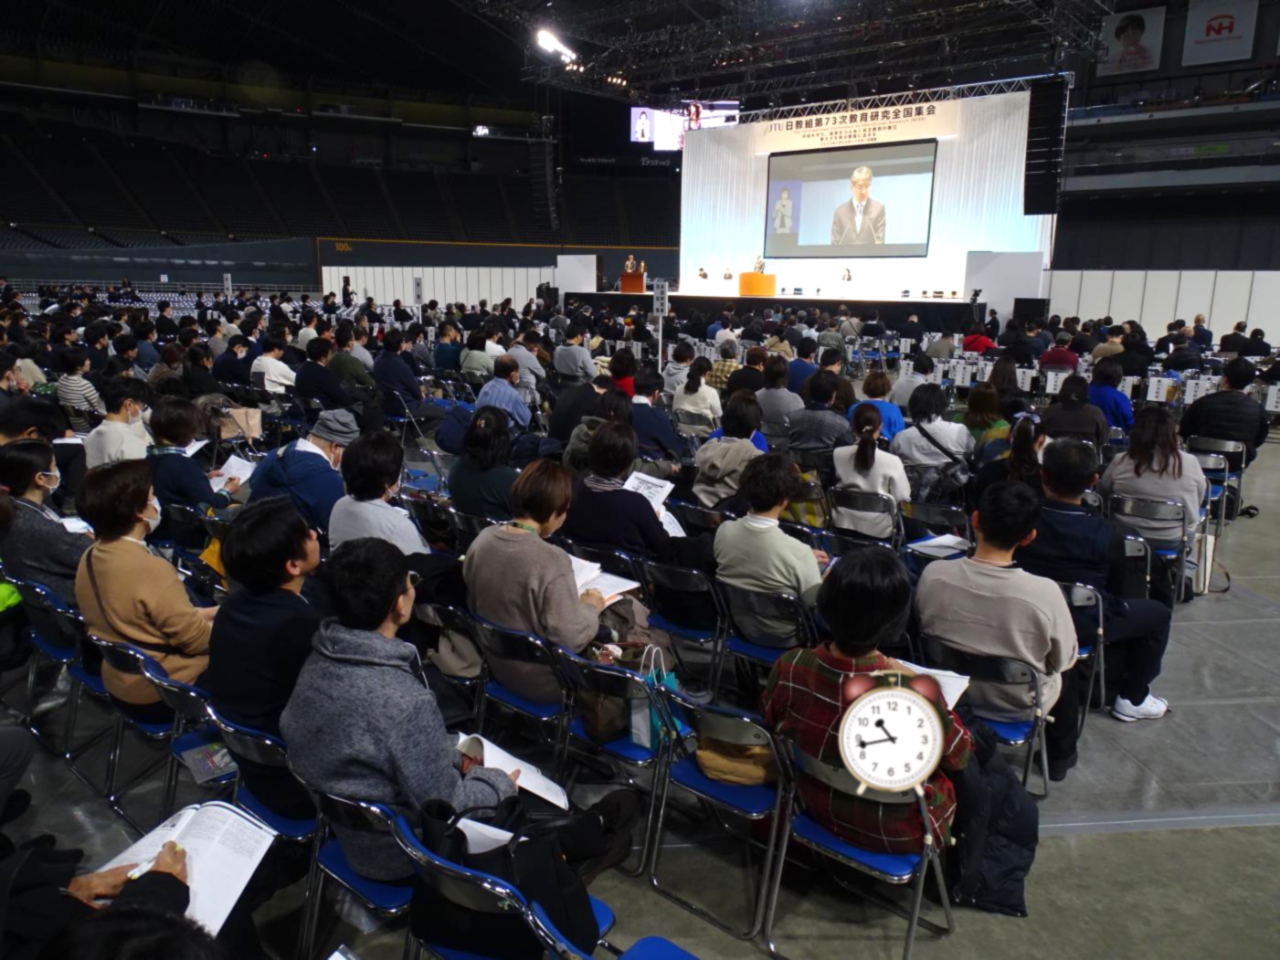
10:43
